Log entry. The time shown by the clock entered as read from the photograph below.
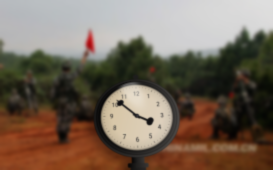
3:52
